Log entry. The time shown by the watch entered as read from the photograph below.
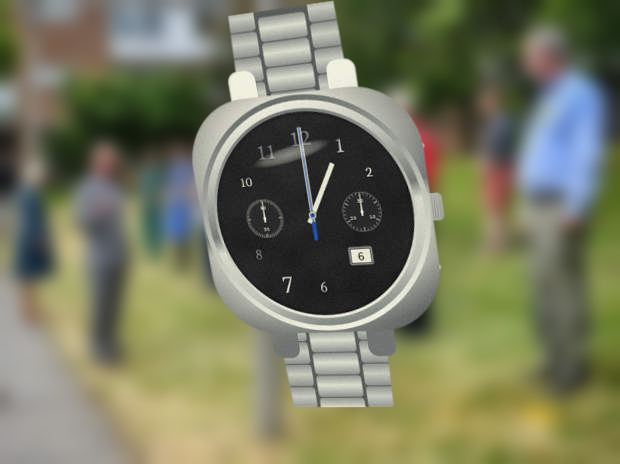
1:00
